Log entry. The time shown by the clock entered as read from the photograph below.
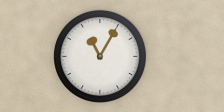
11:05
